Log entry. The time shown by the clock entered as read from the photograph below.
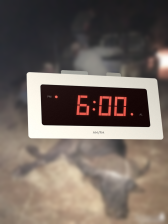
6:00
